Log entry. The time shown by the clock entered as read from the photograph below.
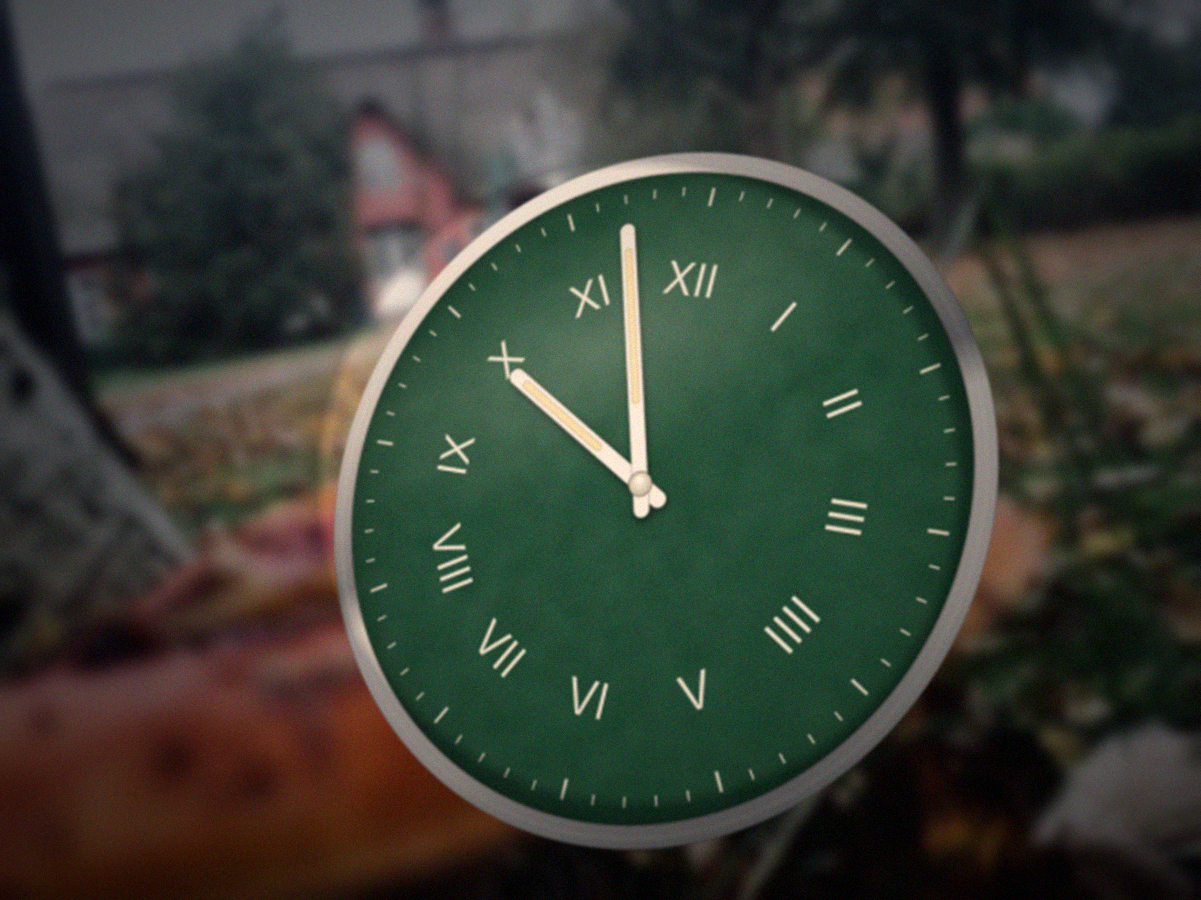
9:57
